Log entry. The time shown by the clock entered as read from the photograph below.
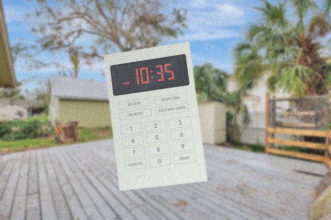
10:35
